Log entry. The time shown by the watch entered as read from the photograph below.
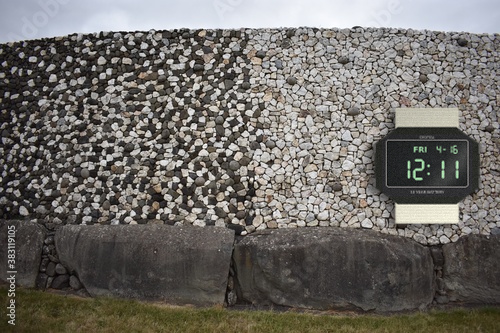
12:11
